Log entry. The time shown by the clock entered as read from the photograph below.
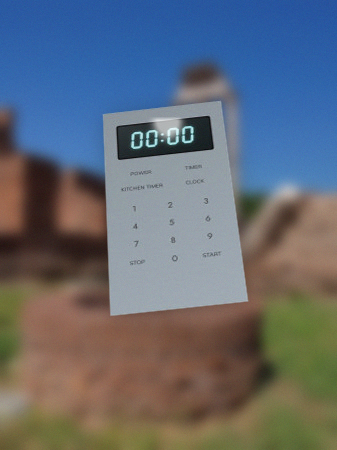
0:00
